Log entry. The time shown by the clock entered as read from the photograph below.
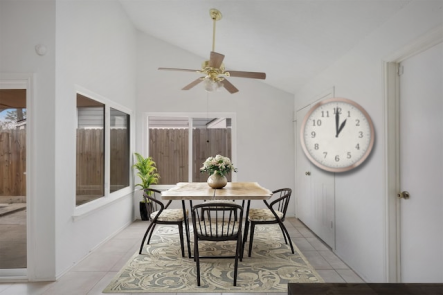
1:00
